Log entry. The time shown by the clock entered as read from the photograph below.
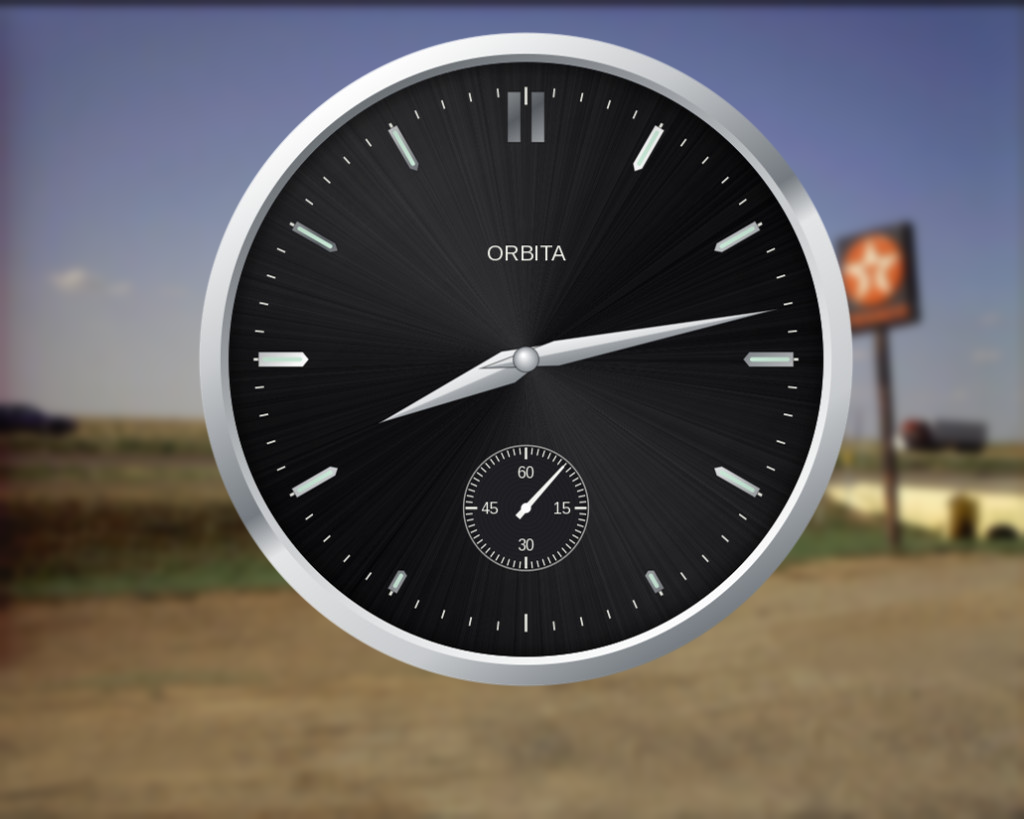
8:13:07
